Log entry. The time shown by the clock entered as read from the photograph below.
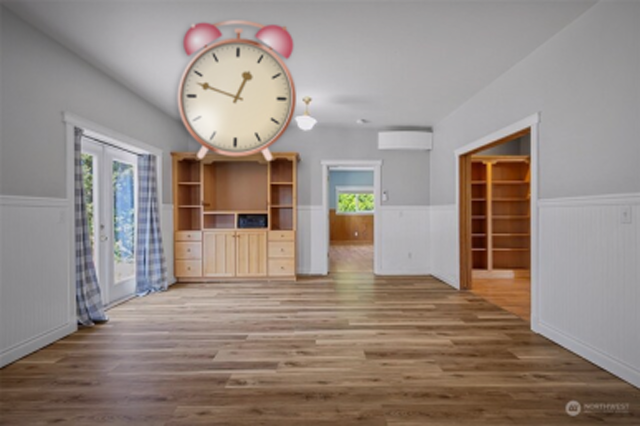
12:48
